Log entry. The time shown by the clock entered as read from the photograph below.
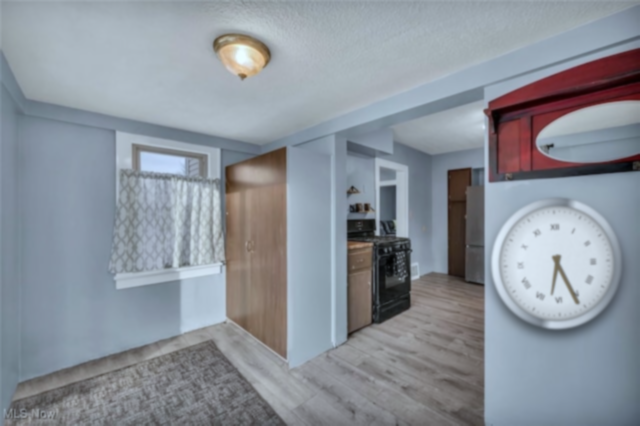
6:26
